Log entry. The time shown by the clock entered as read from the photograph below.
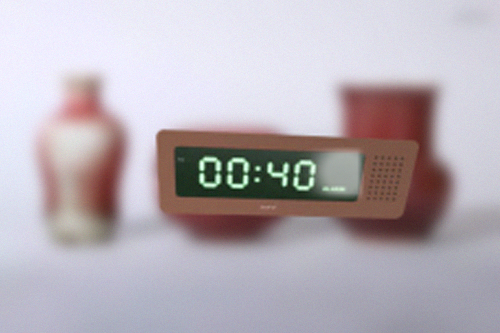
0:40
